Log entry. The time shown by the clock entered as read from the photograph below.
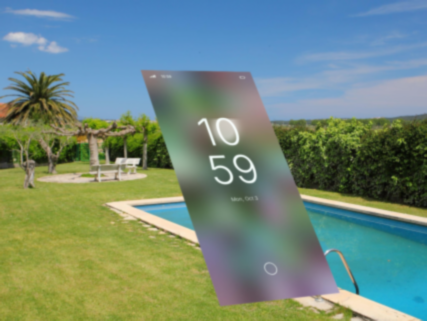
10:59
